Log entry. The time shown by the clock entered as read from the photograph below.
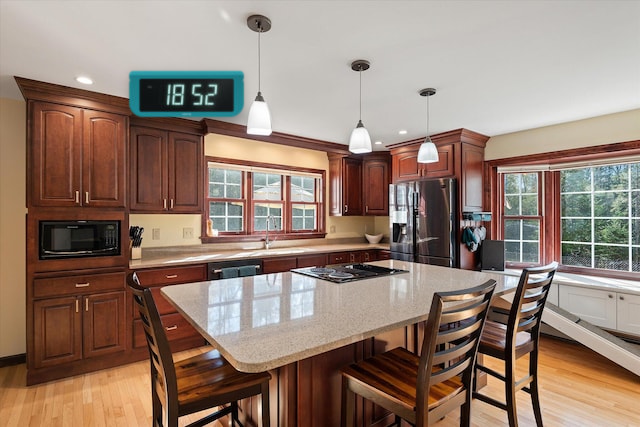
18:52
